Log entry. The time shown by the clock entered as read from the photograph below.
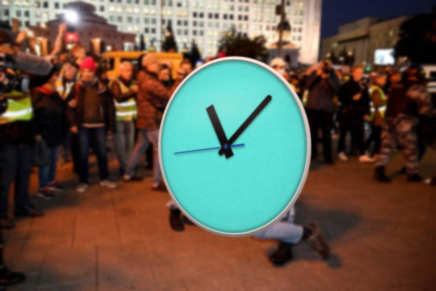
11:07:44
